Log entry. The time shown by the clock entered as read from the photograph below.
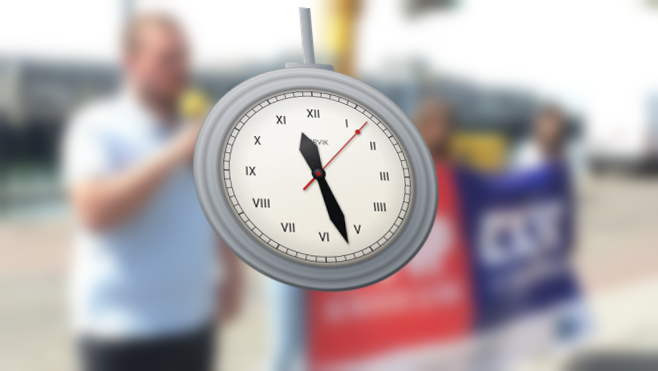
11:27:07
